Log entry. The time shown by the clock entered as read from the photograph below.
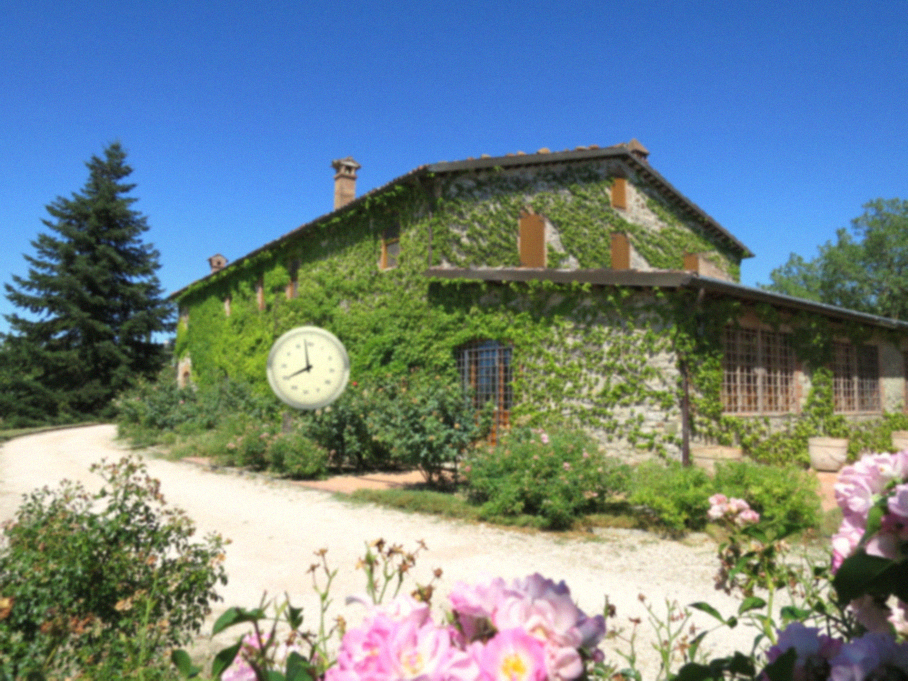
7:58
